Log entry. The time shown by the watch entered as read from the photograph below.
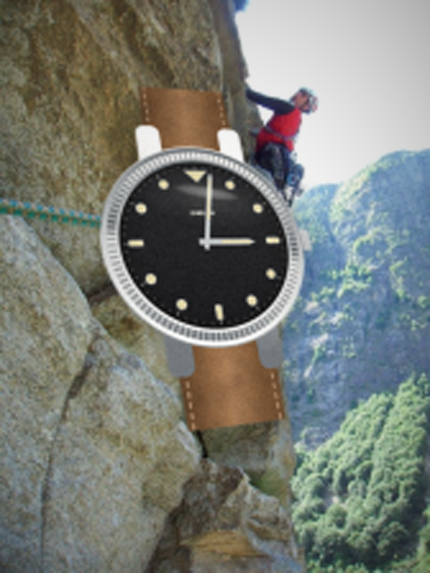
3:02
